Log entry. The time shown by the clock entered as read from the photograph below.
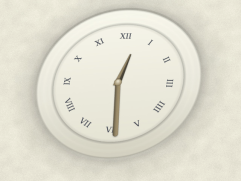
12:29
